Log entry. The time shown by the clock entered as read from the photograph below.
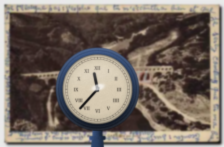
11:37
